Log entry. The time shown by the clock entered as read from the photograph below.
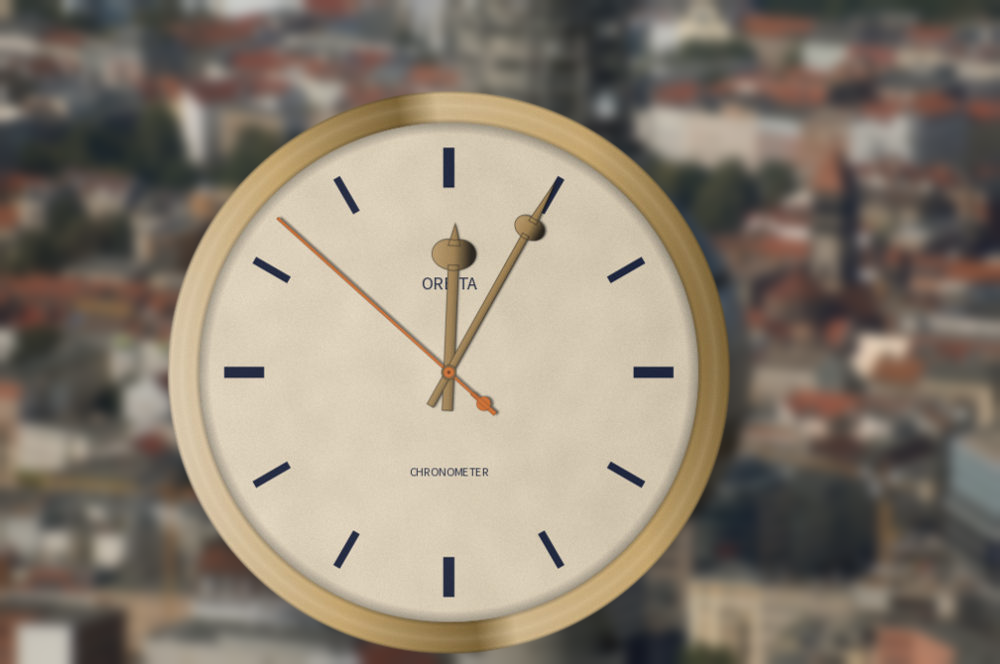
12:04:52
